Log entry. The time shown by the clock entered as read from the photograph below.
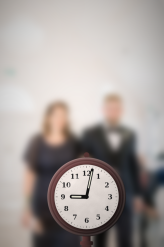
9:02
